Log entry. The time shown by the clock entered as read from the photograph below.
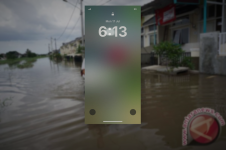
6:13
